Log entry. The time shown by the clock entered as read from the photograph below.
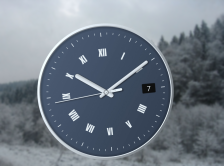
10:09:44
